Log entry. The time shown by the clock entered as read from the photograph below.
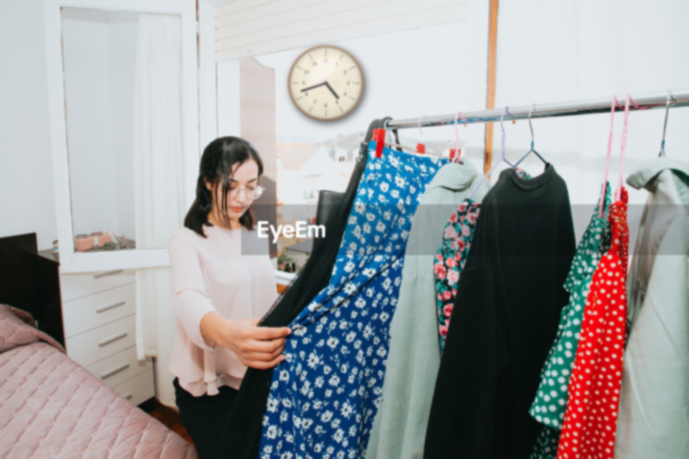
4:42
